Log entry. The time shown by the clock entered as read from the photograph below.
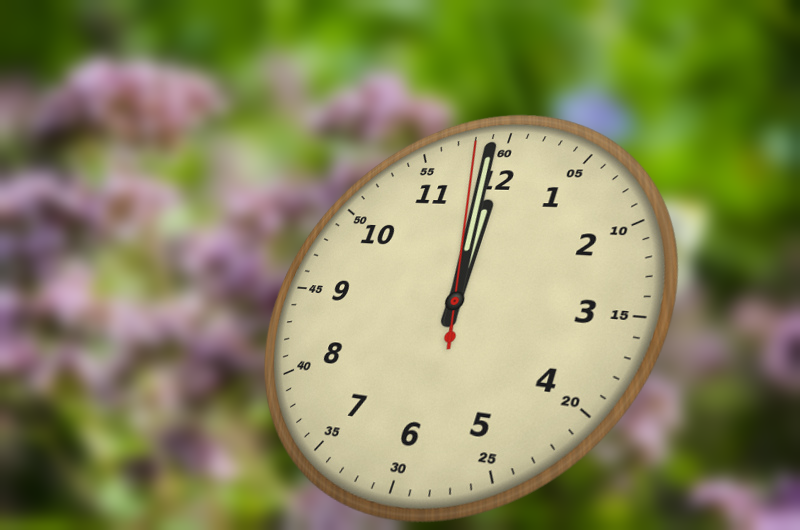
11:58:58
